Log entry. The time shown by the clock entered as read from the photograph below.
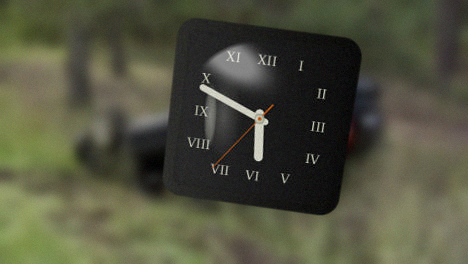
5:48:36
